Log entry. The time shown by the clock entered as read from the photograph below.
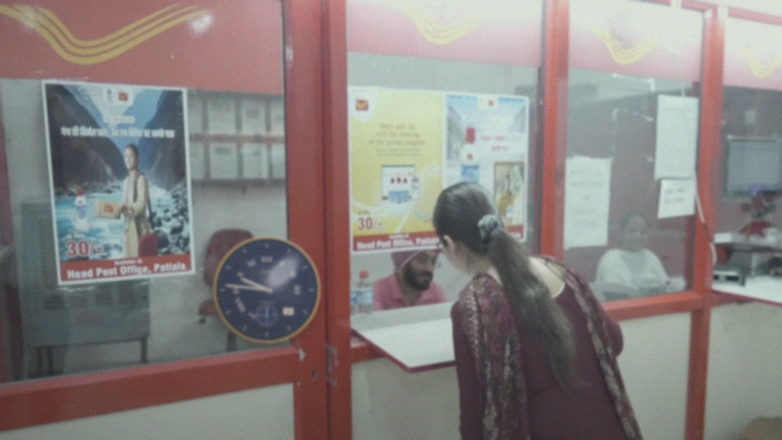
9:46
